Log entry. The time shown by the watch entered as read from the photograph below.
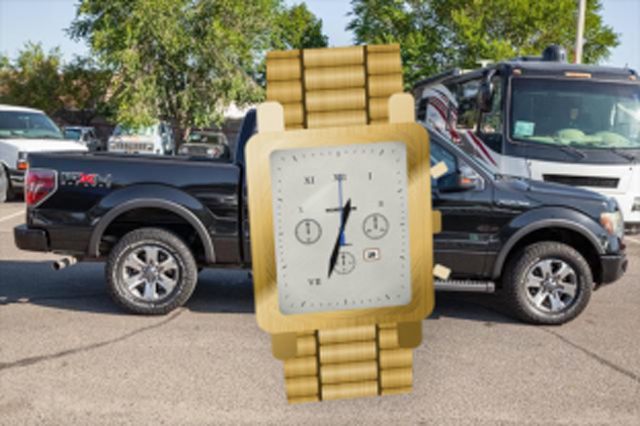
12:33
